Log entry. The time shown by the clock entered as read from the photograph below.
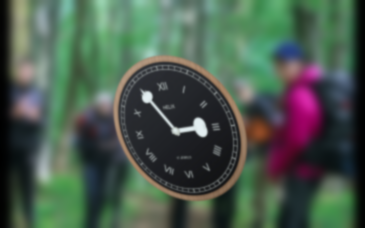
2:55
